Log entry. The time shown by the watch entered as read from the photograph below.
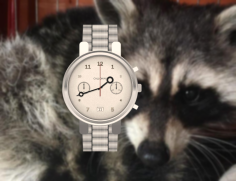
1:42
